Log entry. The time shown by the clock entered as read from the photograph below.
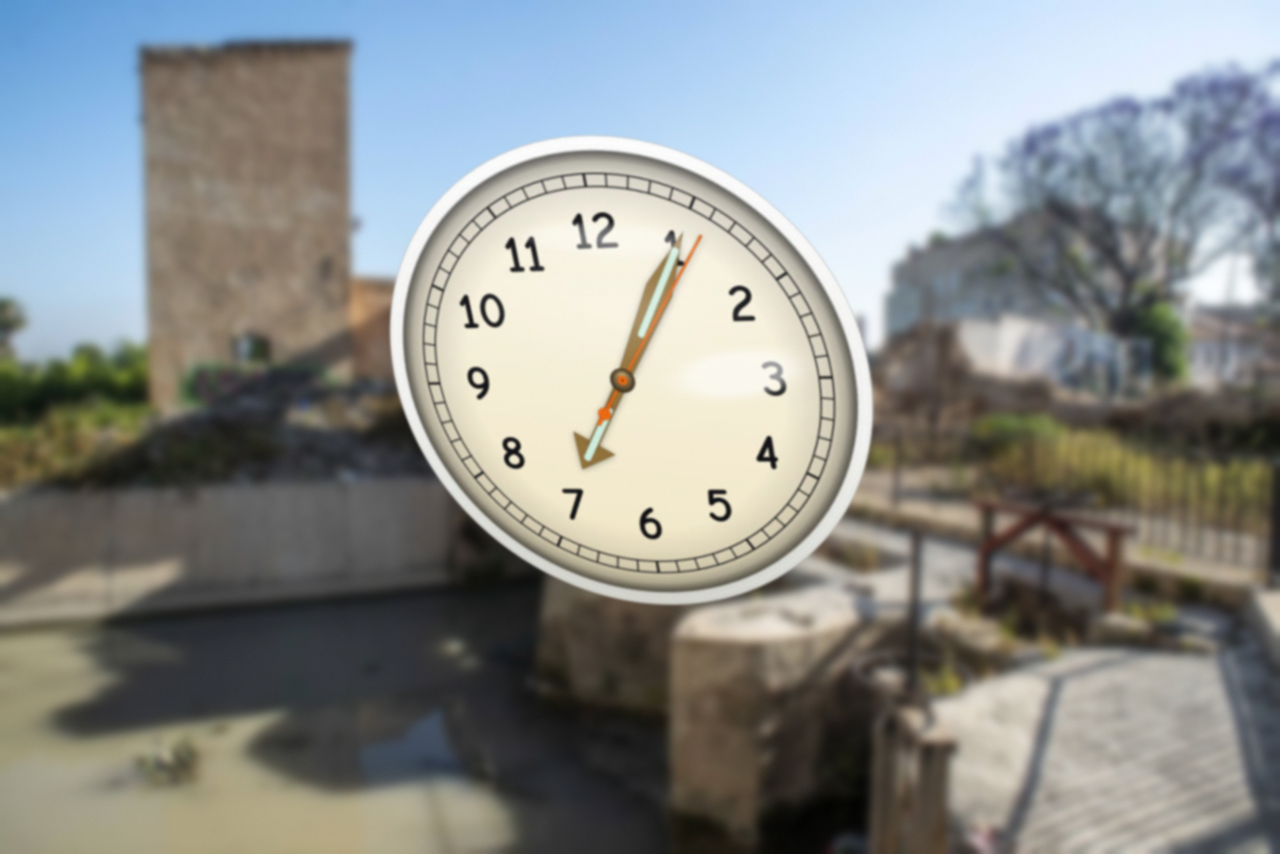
7:05:06
